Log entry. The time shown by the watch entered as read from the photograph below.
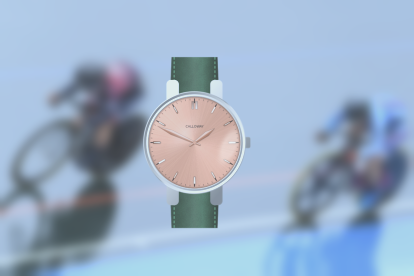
1:49
